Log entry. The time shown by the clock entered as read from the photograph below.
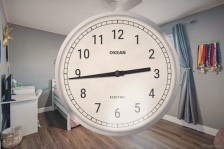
2:44
